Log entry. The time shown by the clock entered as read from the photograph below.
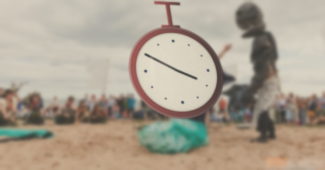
3:50
